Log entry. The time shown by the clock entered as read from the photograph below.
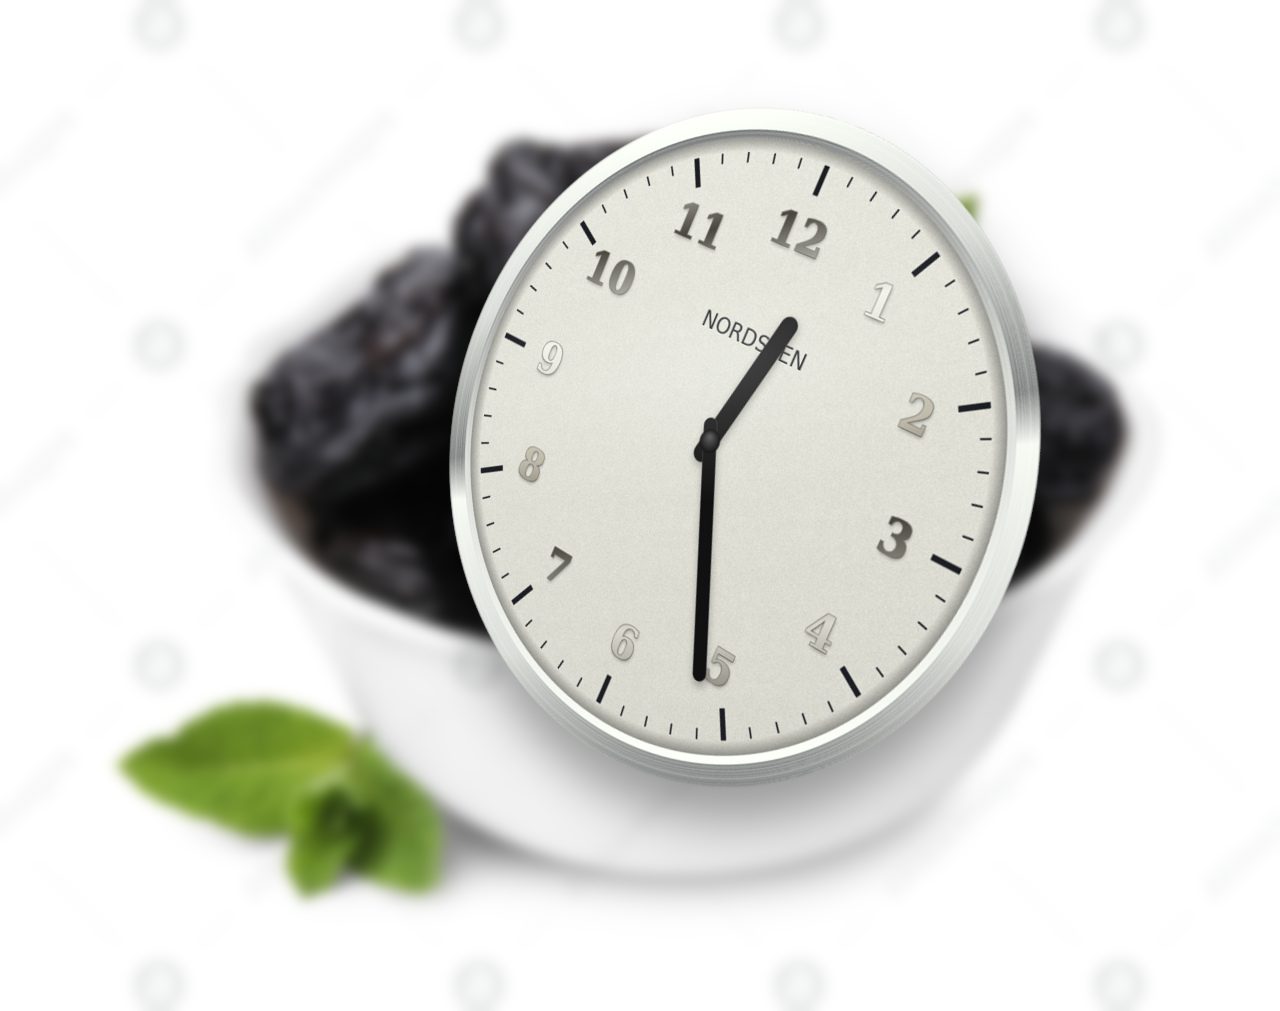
12:26
